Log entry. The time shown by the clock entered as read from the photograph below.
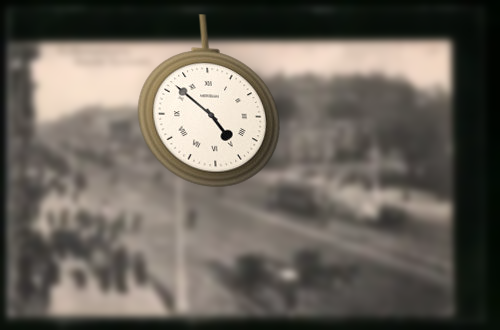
4:52
